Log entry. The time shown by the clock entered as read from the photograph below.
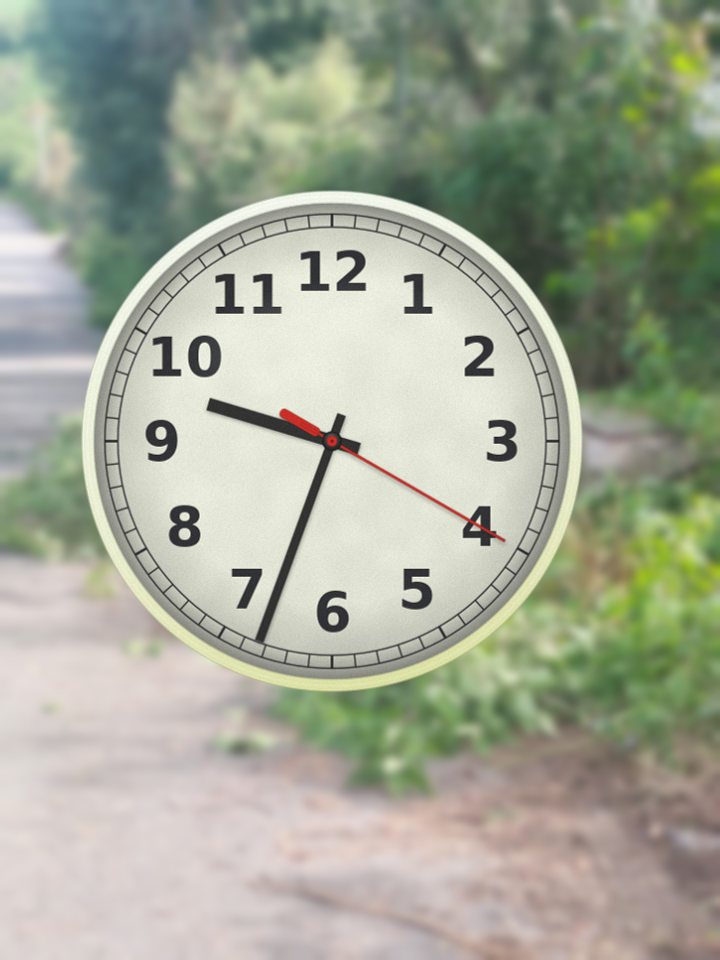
9:33:20
